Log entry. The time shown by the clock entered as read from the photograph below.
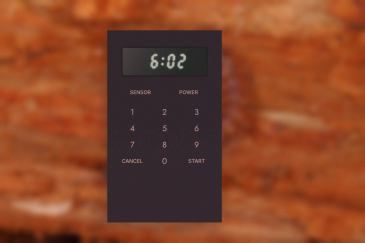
6:02
